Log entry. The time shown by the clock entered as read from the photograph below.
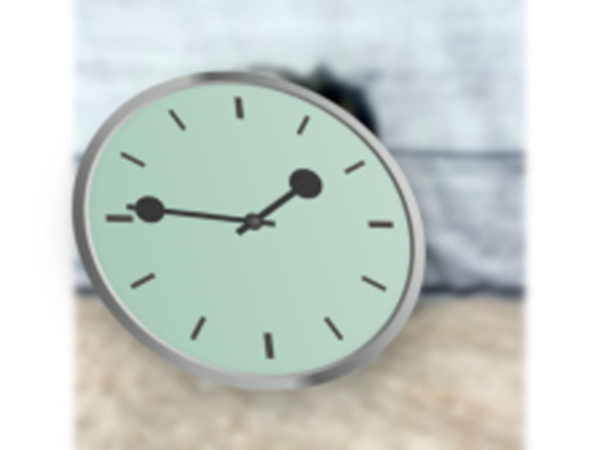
1:46
